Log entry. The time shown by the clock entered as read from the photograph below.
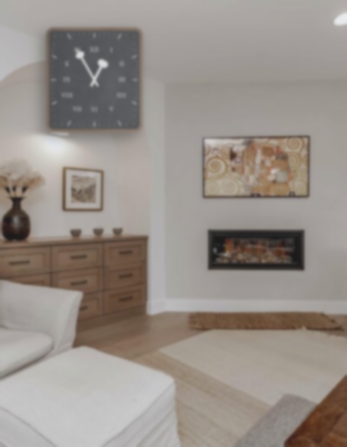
12:55
